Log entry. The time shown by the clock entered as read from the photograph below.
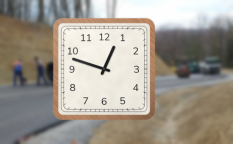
12:48
